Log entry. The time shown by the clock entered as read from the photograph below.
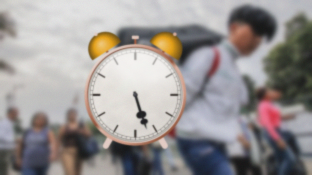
5:27
